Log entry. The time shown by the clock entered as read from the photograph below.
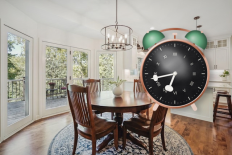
6:43
